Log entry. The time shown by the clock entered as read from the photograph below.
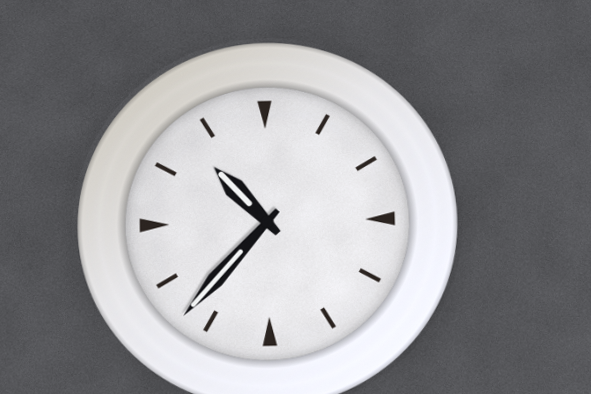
10:37
